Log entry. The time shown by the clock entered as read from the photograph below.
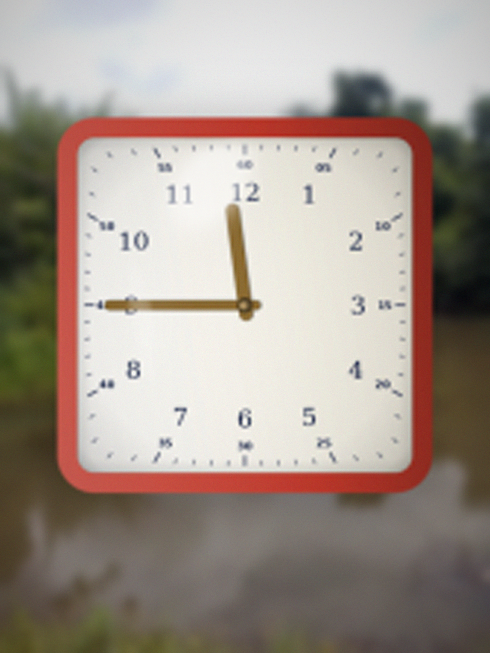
11:45
